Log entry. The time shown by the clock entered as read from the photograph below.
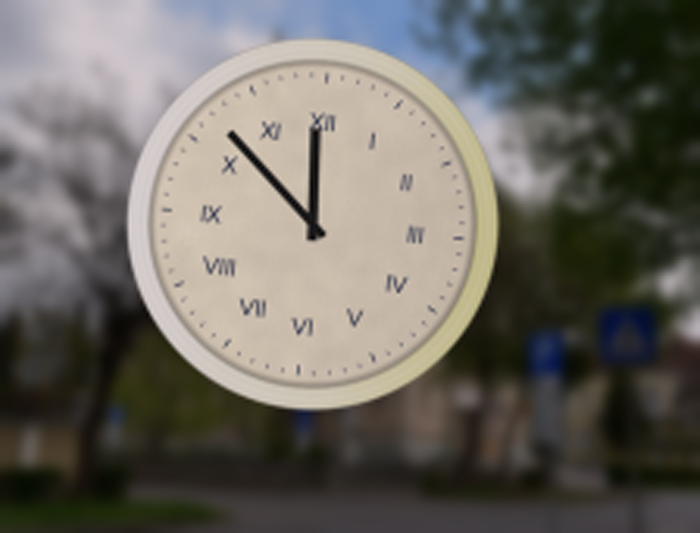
11:52
